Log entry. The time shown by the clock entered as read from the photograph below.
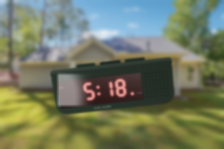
5:18
